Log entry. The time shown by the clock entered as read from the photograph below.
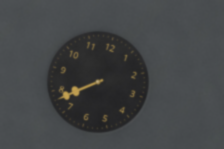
7:38
